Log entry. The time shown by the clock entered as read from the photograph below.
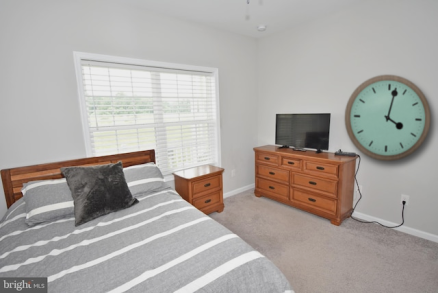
4:02
